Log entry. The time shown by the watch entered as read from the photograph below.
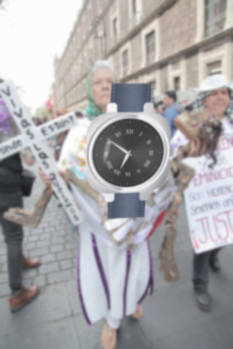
6:51
